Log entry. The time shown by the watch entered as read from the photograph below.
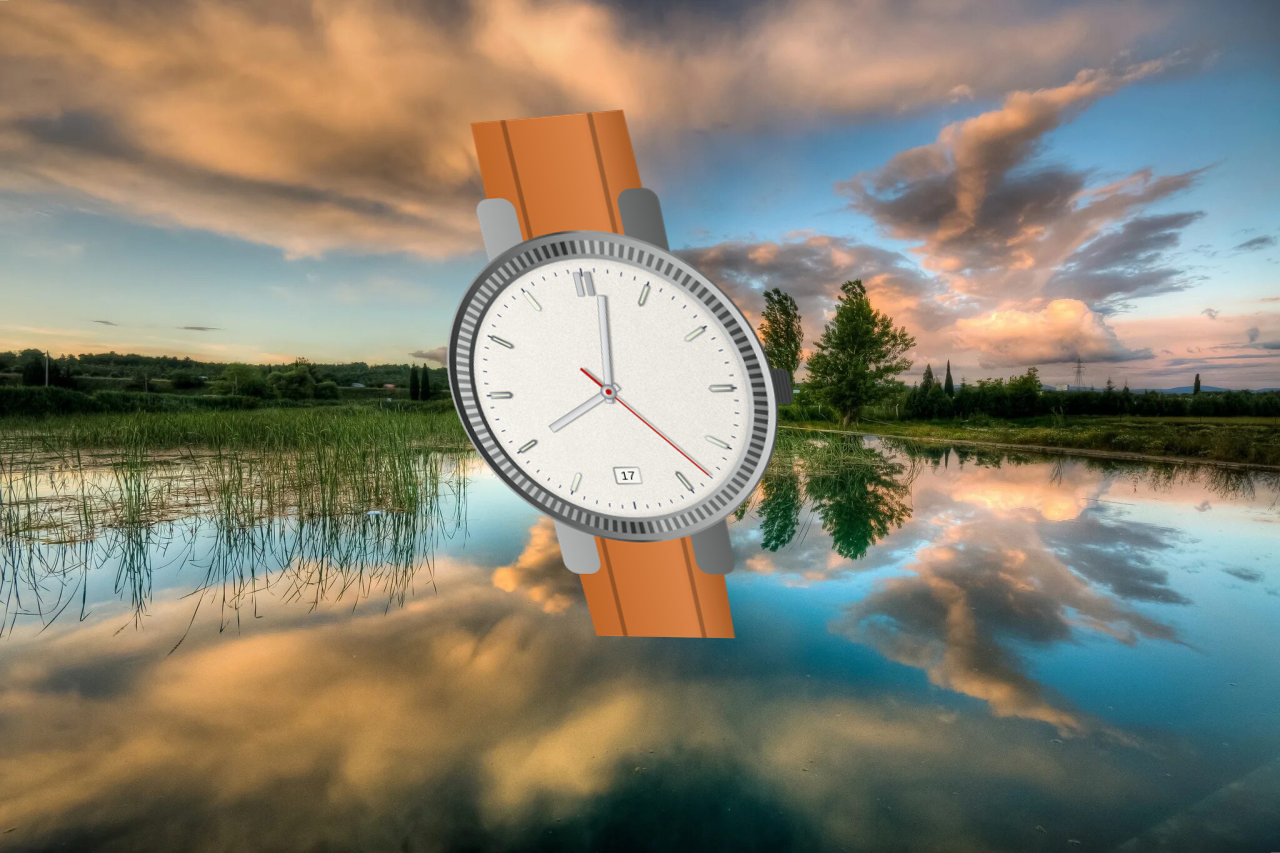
8:01:23
